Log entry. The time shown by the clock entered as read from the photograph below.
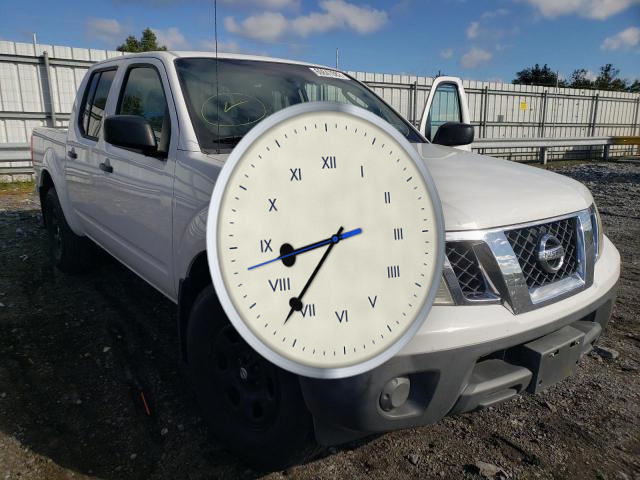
8:36:43
